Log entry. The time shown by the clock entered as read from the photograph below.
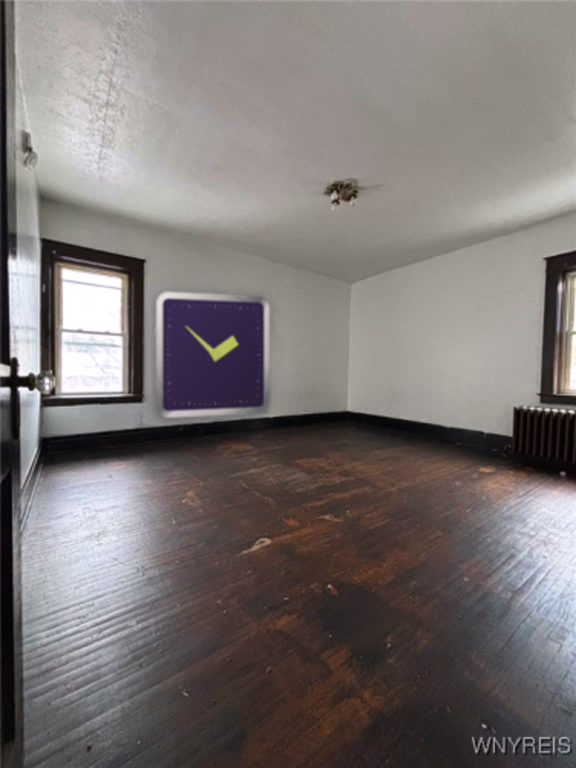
1:52
